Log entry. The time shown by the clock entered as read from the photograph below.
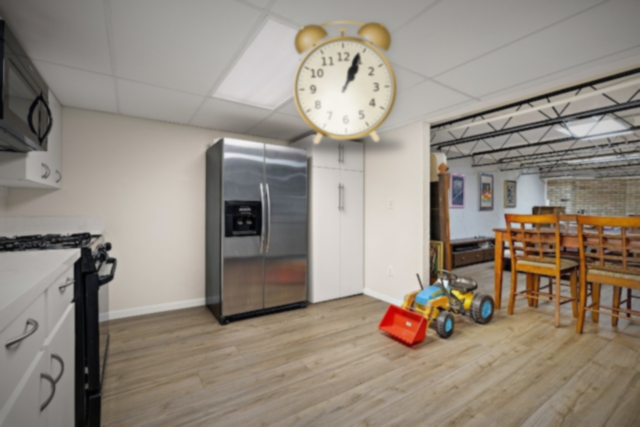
1:04
